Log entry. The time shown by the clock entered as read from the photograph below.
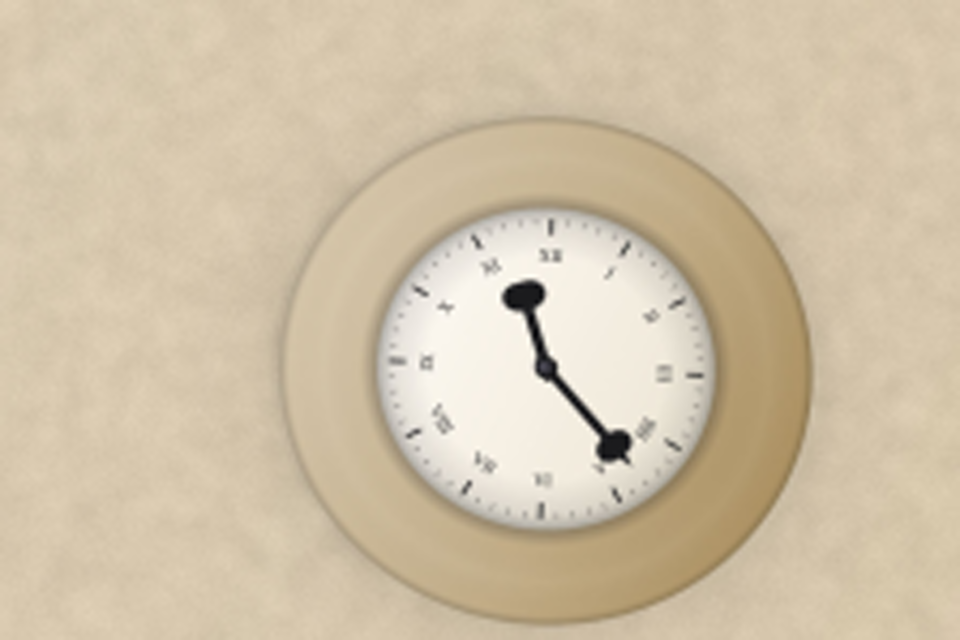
11:23
